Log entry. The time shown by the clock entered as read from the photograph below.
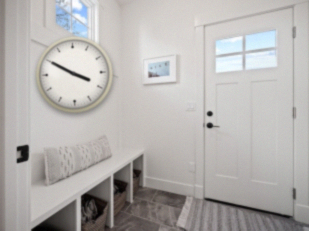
3:50
